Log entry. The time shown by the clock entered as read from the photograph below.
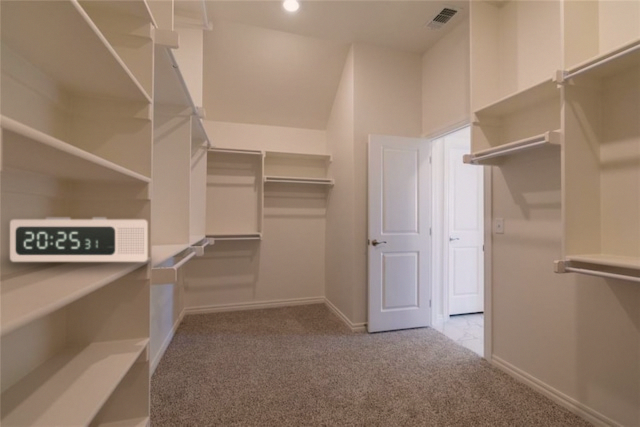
20:25
